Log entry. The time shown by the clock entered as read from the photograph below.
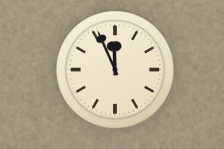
11:56
